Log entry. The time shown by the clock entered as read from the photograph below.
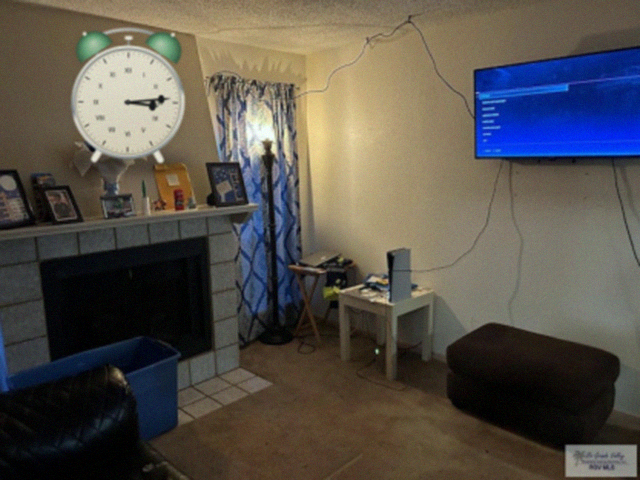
3:14
